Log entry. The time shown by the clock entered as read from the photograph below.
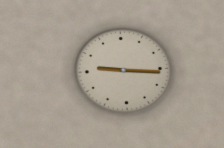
9:16
